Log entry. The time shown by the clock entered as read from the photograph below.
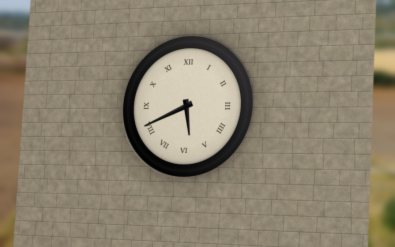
5:41
